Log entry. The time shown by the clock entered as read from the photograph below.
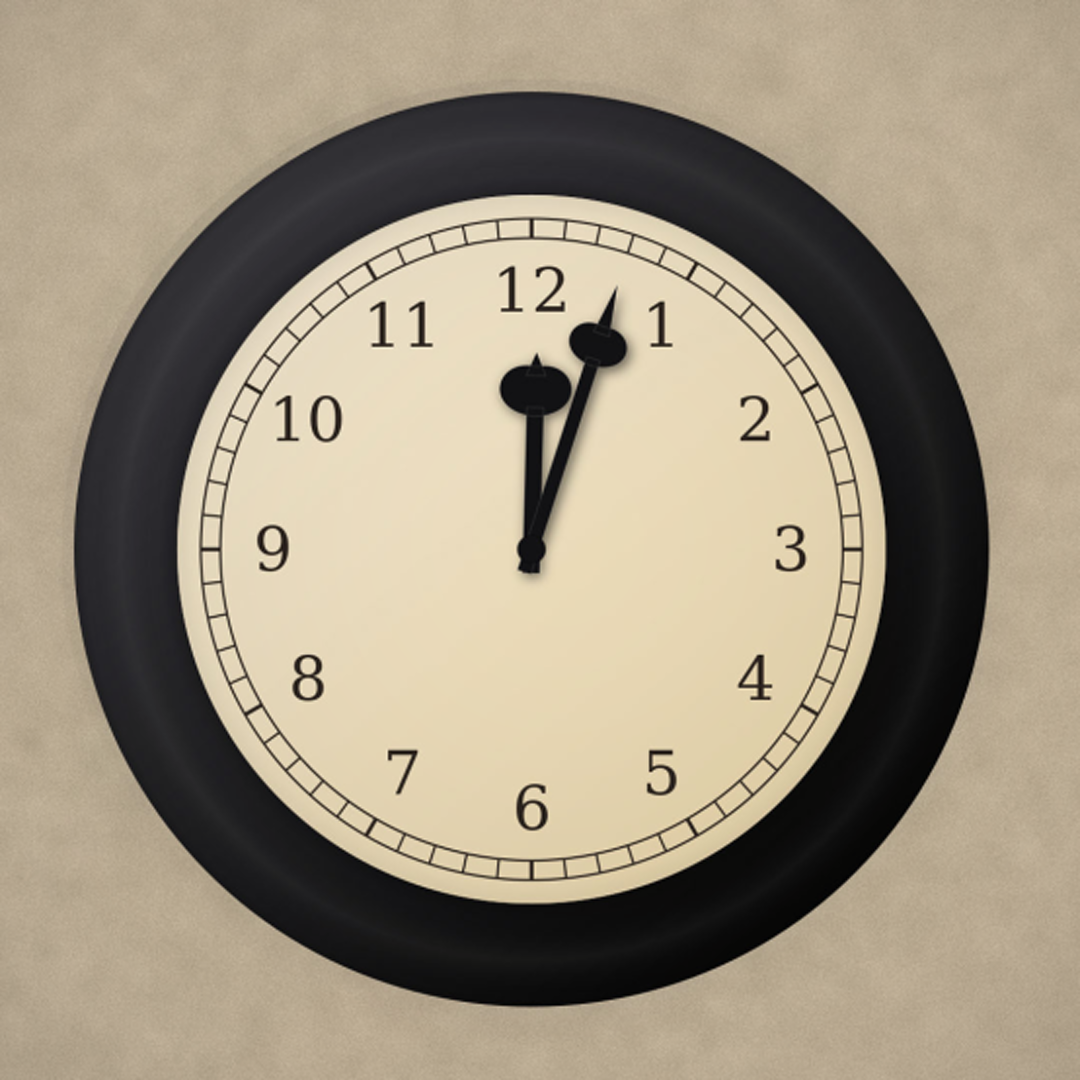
12:03
